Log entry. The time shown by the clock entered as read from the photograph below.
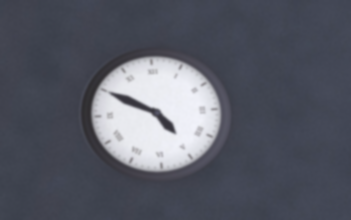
4:50
